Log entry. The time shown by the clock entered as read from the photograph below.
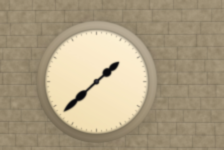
1:38
